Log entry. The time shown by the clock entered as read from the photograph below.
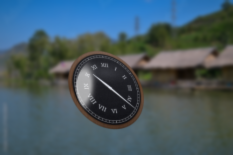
10:22
